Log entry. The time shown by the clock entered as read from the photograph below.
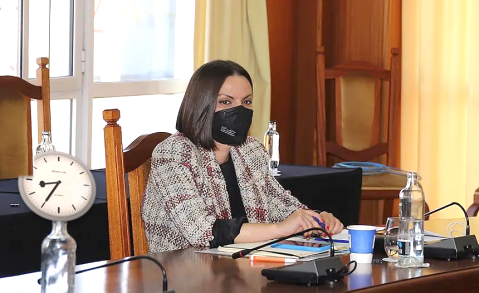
8:35
